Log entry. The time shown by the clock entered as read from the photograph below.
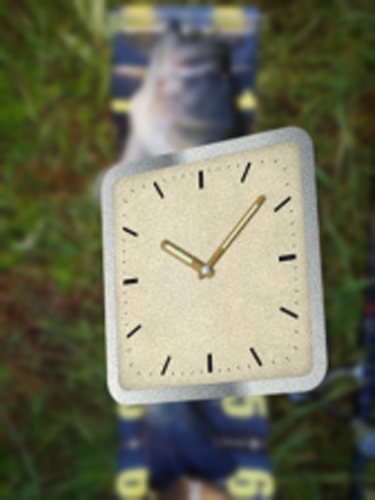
10:08
